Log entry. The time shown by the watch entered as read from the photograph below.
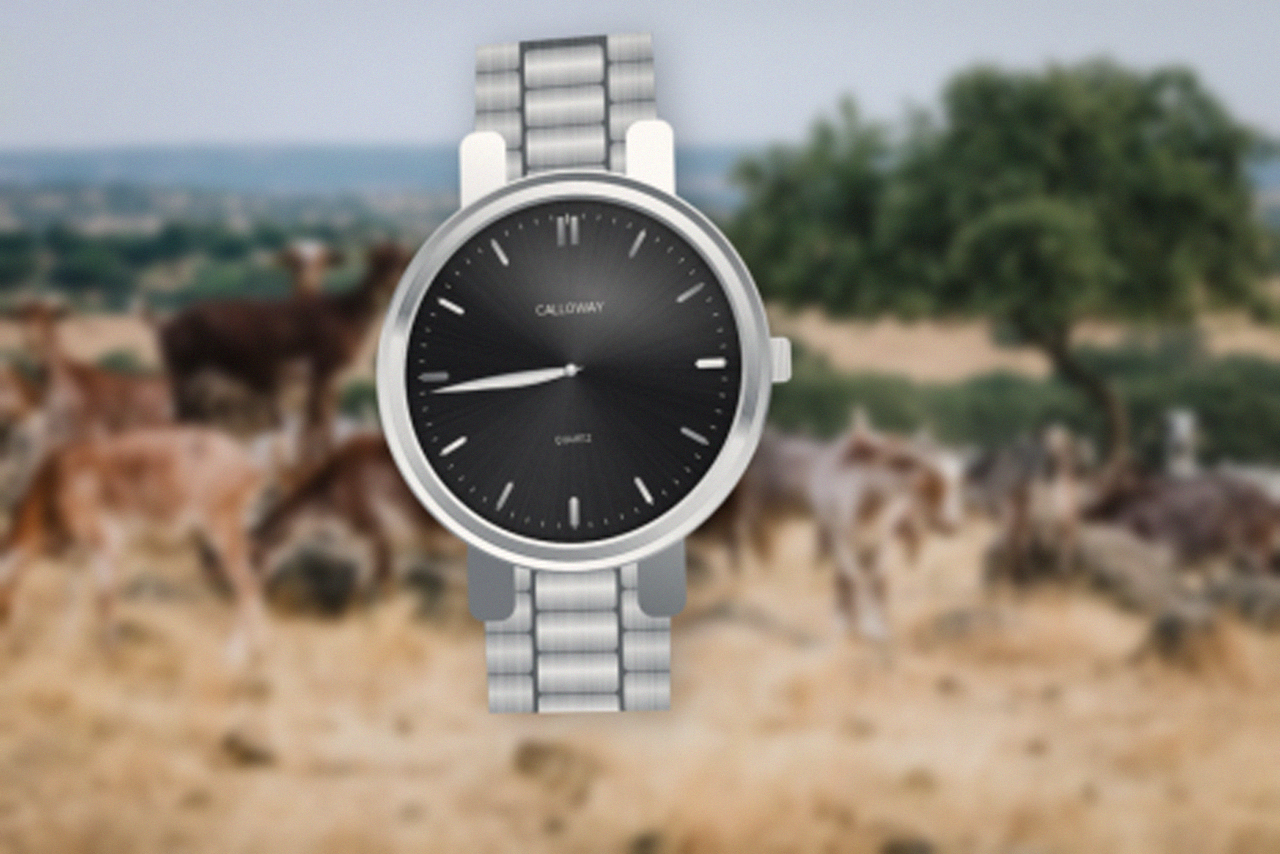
8:44
